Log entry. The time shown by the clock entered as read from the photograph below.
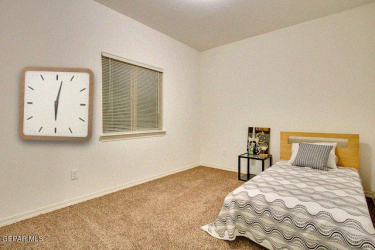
6:02
